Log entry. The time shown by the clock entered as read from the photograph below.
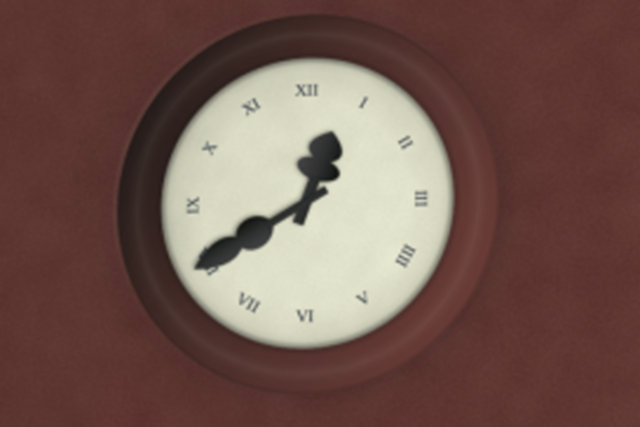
12:40
